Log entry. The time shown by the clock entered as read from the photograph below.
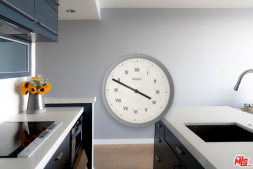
3:49
